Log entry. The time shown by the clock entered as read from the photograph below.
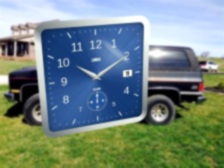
10:10
